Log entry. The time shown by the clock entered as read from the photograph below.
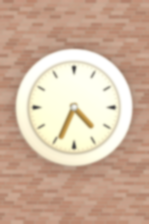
4:34
